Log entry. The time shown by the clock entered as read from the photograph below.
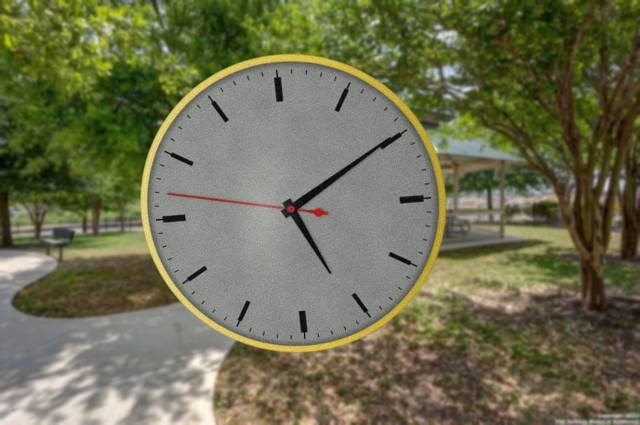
5:09:47
